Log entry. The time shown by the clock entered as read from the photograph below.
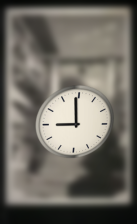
8:59
